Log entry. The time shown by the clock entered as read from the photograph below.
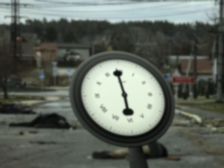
5:59
